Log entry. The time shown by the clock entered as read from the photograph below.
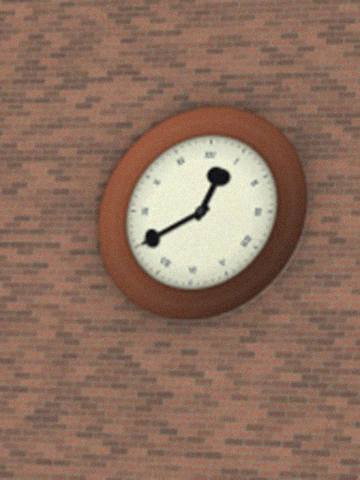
12:40
